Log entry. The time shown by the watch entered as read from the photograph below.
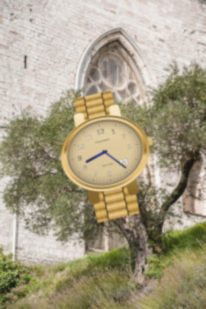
8:24
